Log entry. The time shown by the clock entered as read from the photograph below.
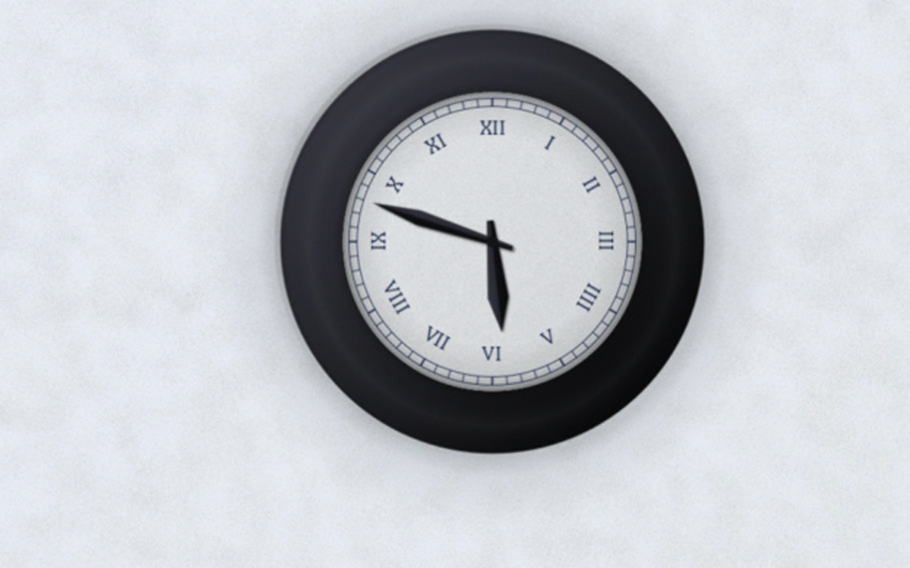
5:48
